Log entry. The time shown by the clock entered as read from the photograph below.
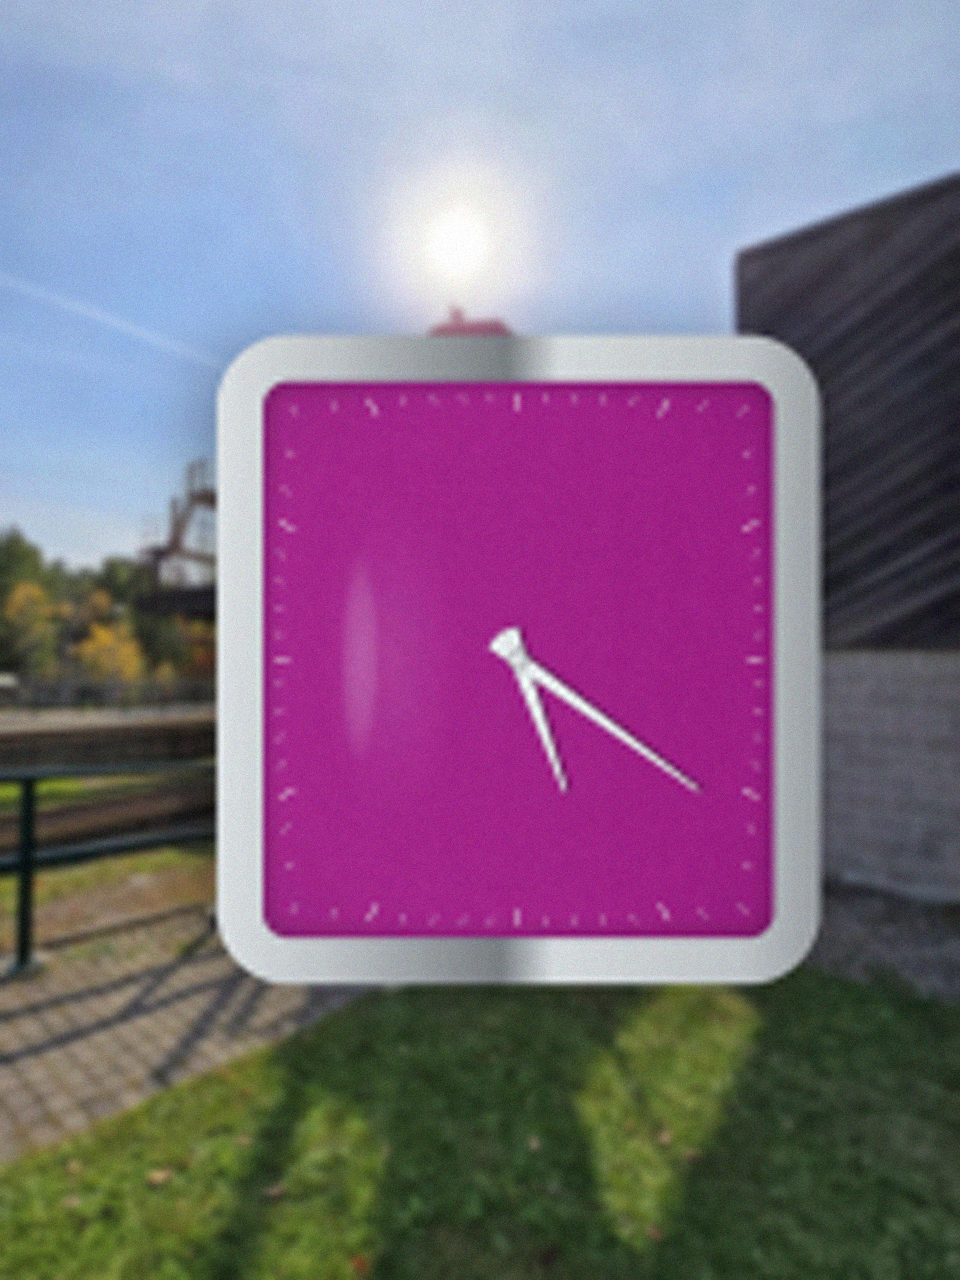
5:21
